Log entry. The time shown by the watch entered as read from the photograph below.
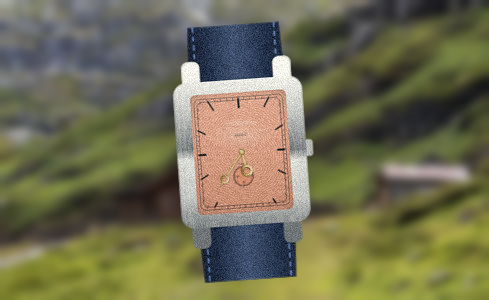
5:36
